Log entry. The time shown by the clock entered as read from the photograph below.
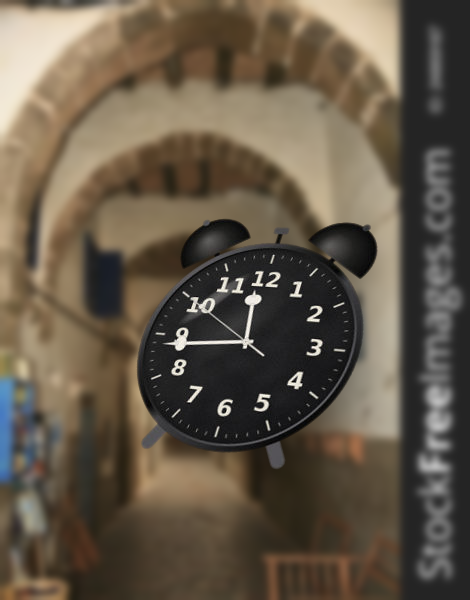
11:43:50
